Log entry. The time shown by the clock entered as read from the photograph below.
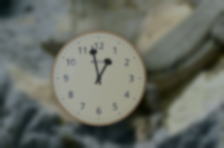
12:58
